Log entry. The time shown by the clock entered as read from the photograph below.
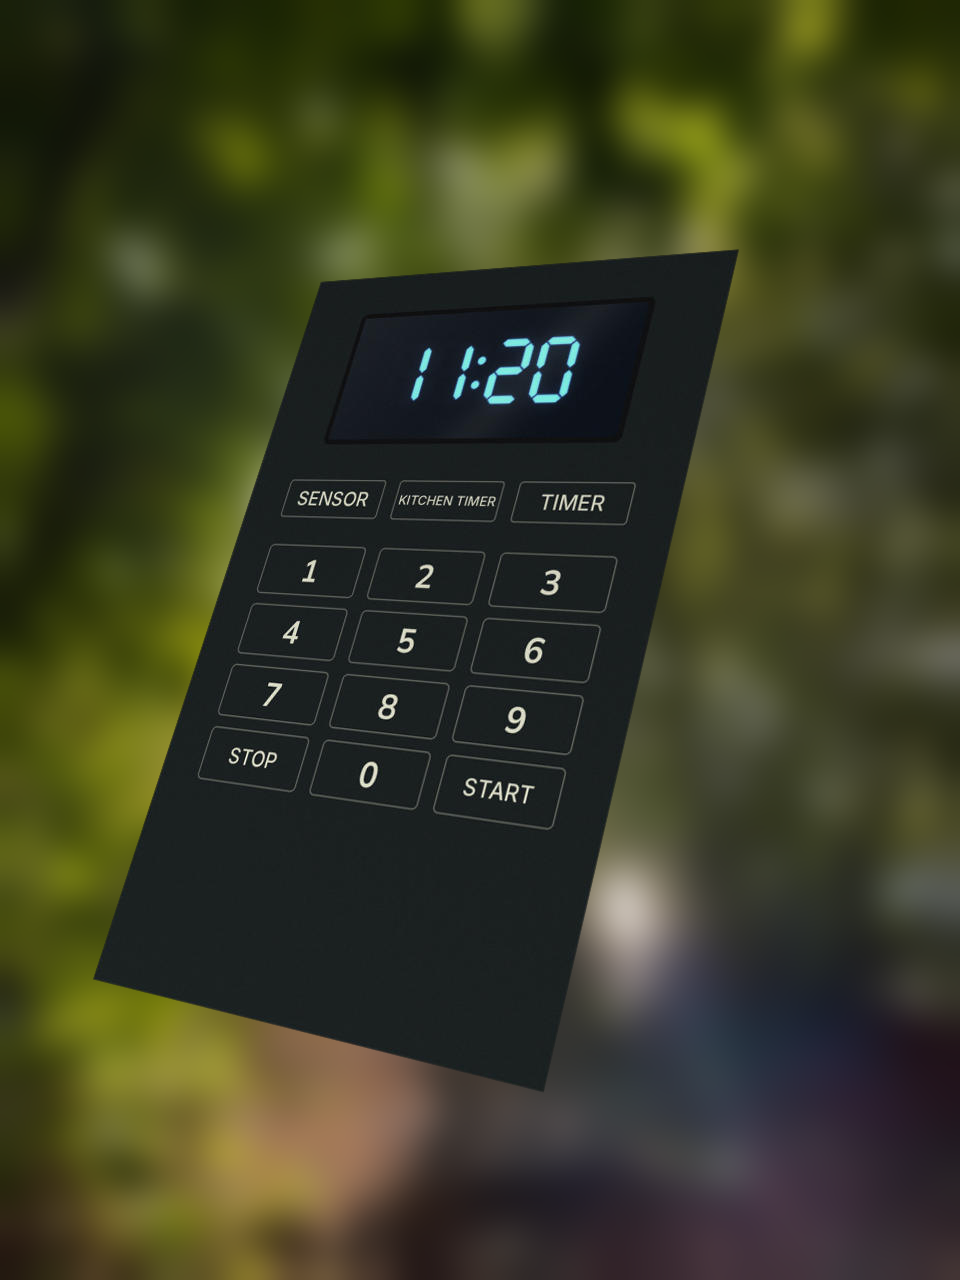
11:20
